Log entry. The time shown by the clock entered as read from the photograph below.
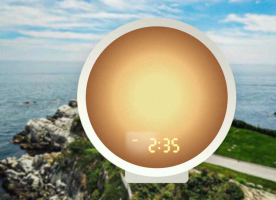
2:35
